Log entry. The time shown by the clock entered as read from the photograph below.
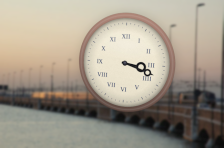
3:18
